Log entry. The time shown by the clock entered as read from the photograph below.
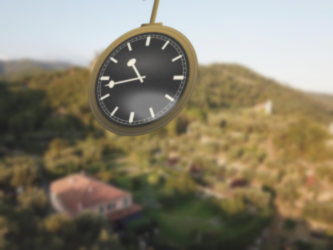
10:43
